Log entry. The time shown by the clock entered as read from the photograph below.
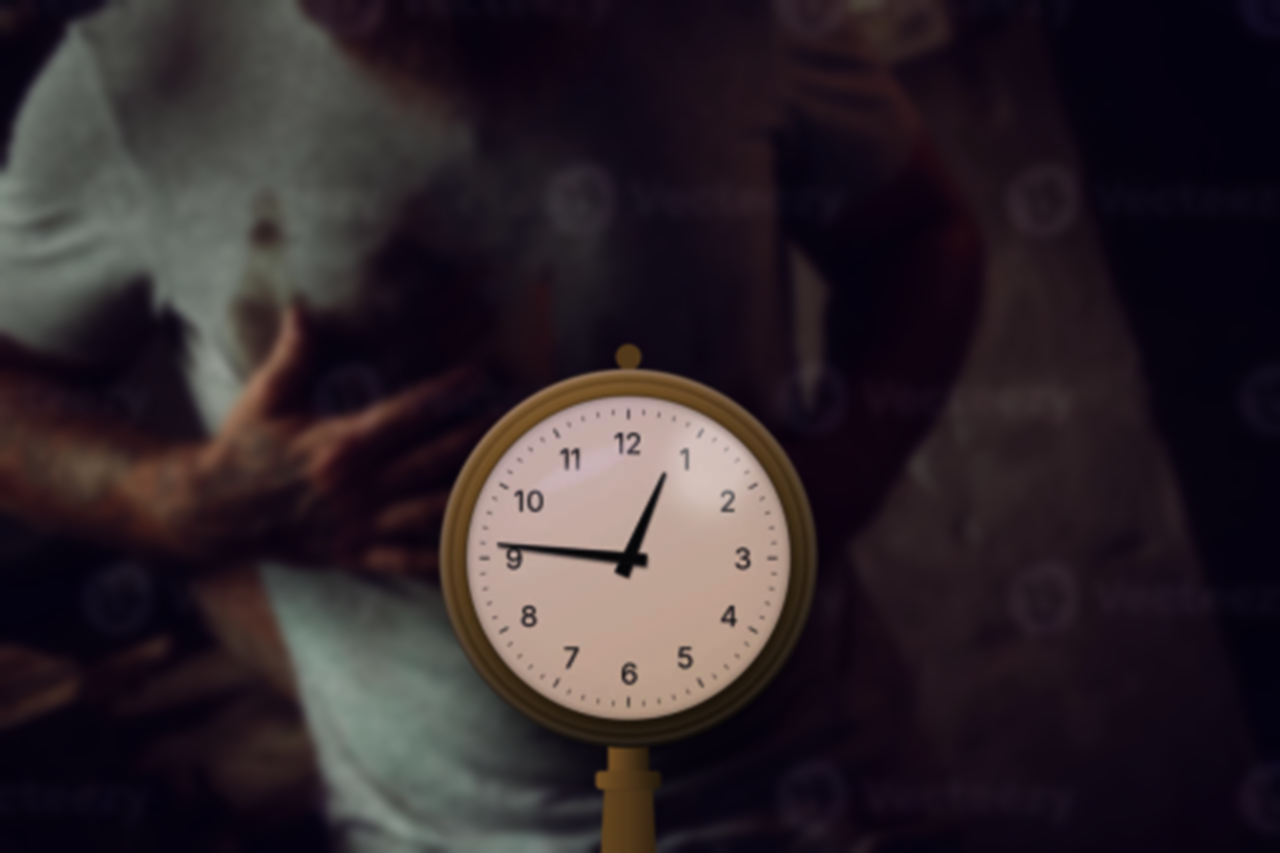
12:46
